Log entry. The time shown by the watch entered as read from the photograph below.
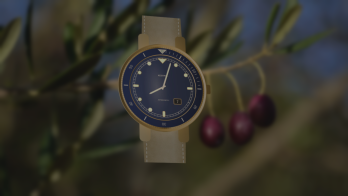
8:03
